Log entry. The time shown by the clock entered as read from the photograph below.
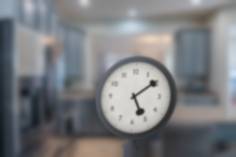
5:09
